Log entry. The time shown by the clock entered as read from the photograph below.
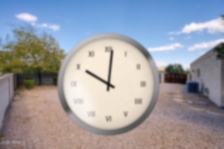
10:01
